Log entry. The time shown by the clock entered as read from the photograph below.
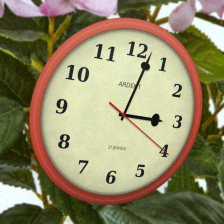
3:02:20
